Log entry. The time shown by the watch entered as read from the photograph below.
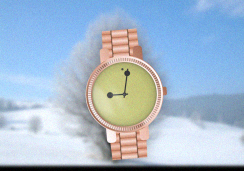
9:02
